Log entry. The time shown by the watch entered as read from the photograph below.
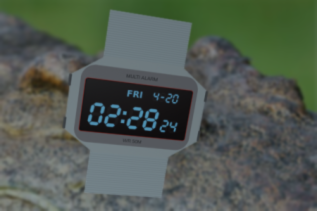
2:28:24
